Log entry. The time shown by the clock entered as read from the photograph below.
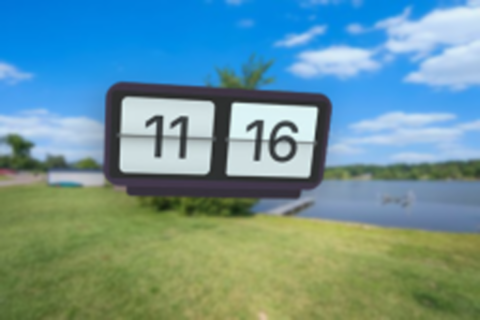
11:16
